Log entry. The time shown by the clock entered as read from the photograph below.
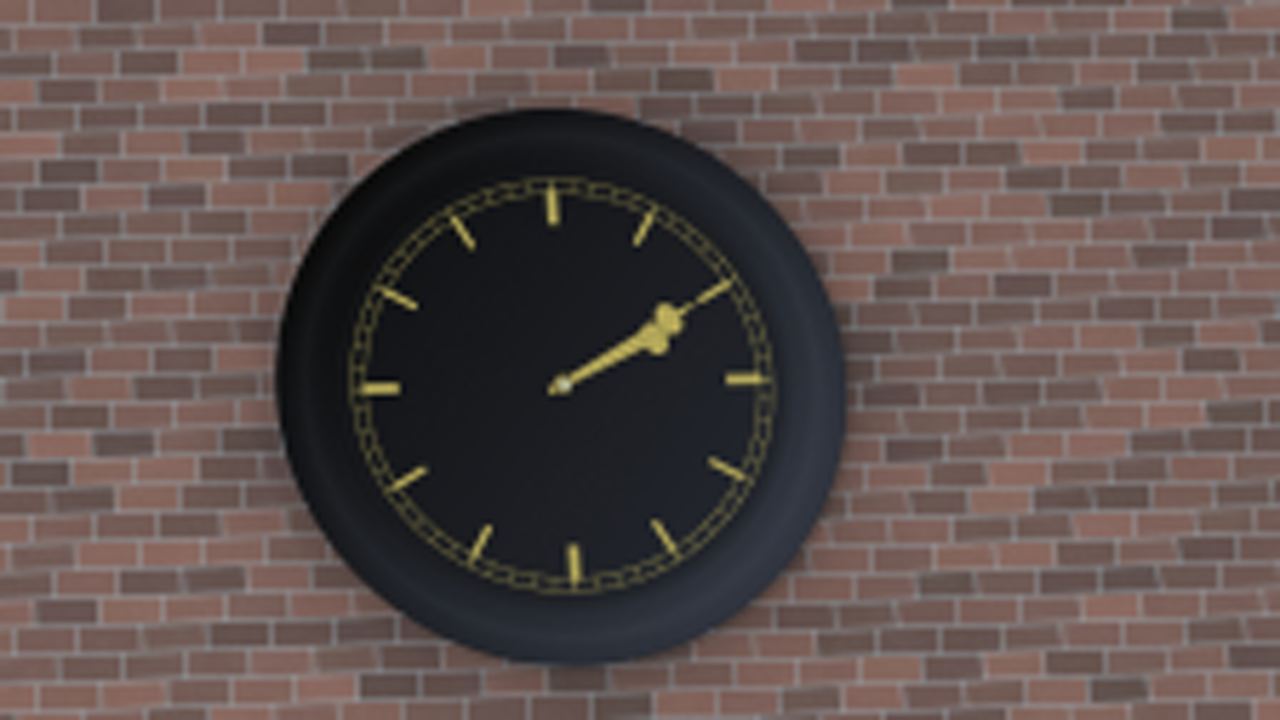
2:10
